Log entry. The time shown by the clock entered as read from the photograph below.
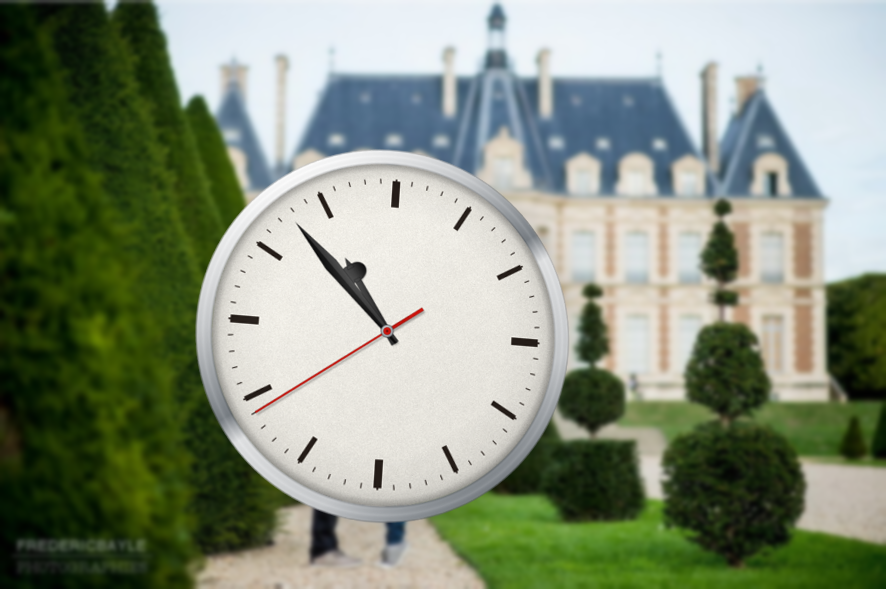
10:52:39
